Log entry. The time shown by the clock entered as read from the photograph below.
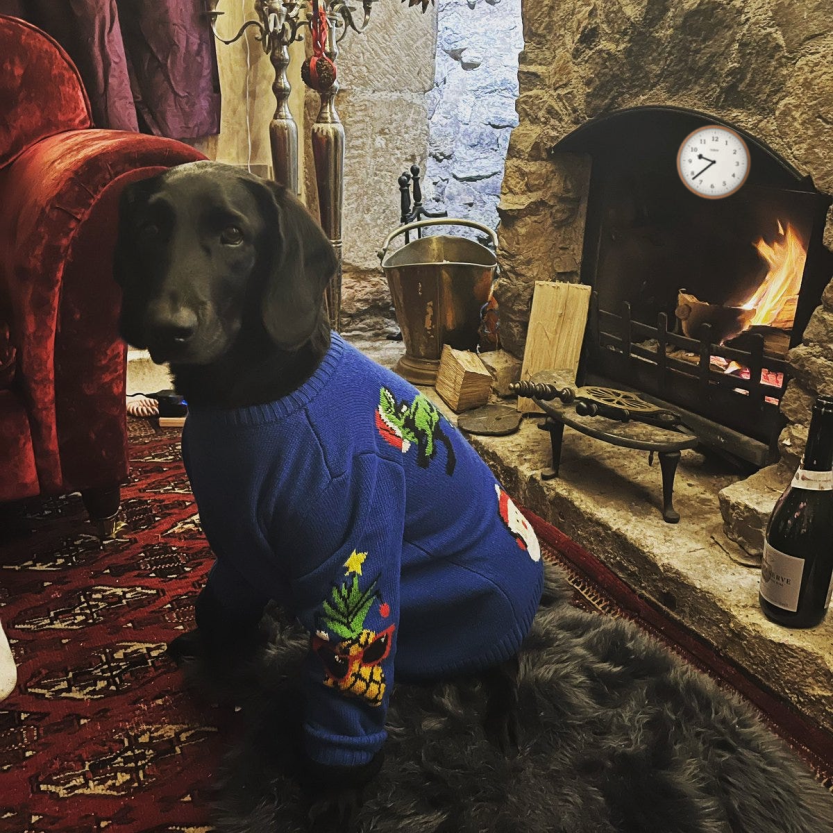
9:38
